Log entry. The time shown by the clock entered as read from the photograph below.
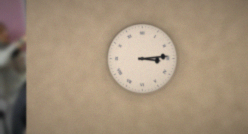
3:14
